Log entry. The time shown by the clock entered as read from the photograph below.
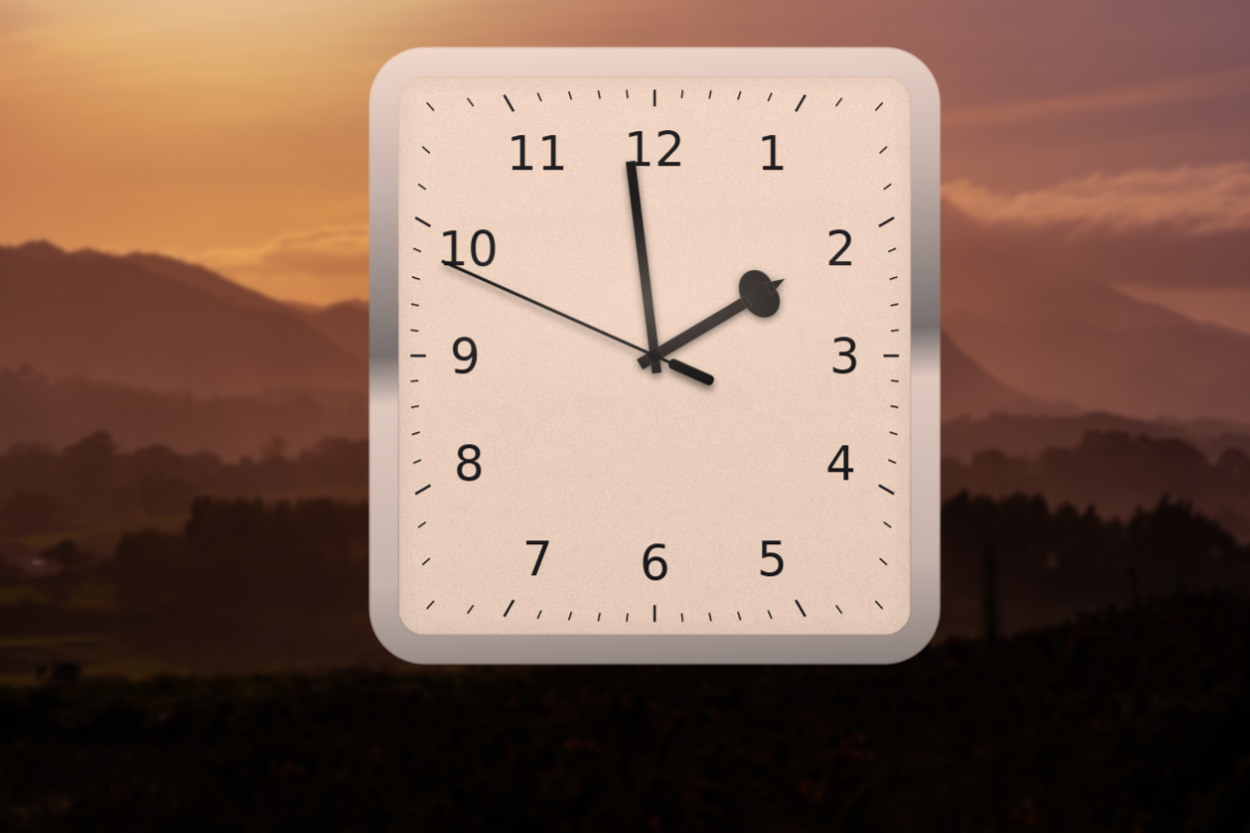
1:58:49
